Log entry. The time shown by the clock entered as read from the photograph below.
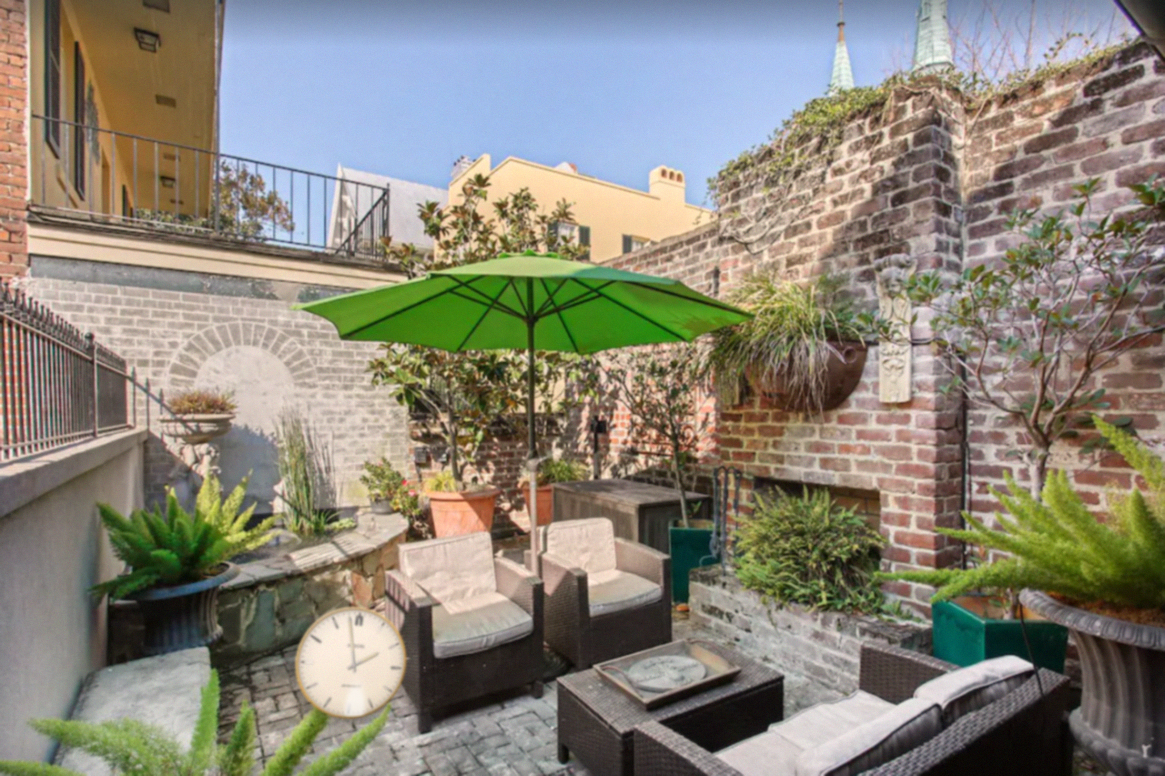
1:58
